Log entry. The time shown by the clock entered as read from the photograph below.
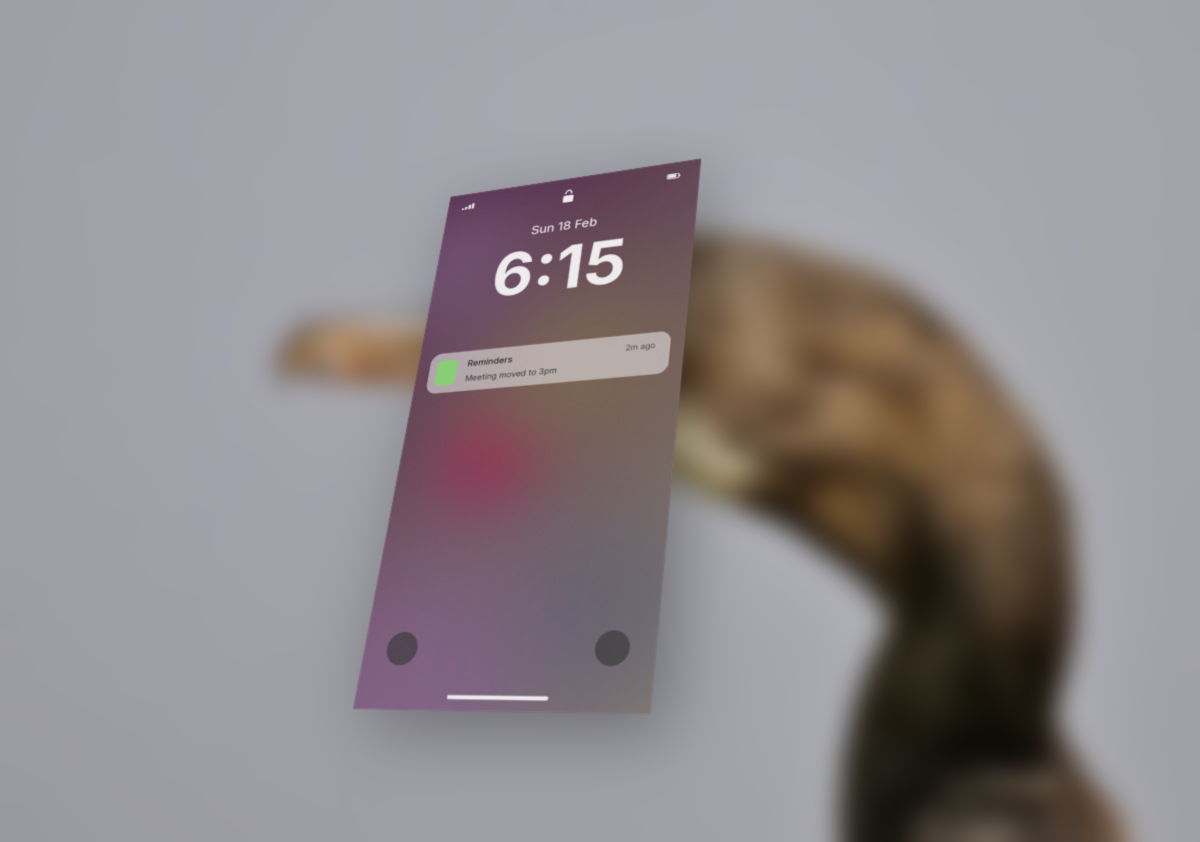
6:15
